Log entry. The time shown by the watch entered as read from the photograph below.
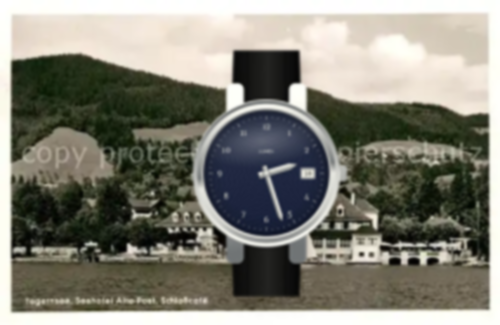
2:27
